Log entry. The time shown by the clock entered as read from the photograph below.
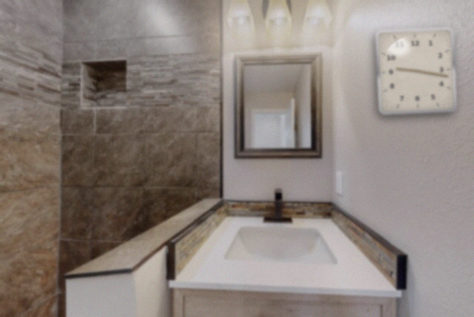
9:17
